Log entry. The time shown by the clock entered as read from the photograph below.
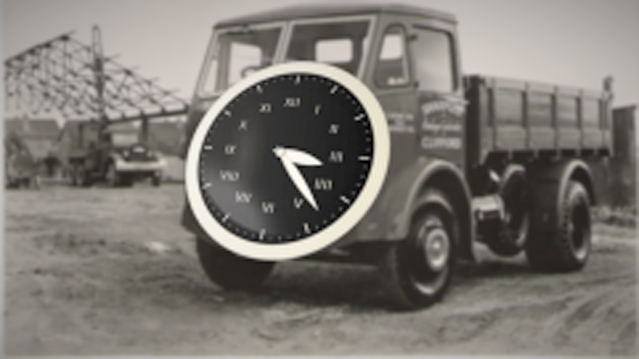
3:23
